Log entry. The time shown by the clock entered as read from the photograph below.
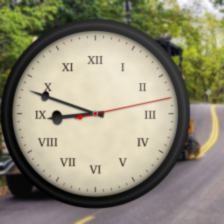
8:48:13
